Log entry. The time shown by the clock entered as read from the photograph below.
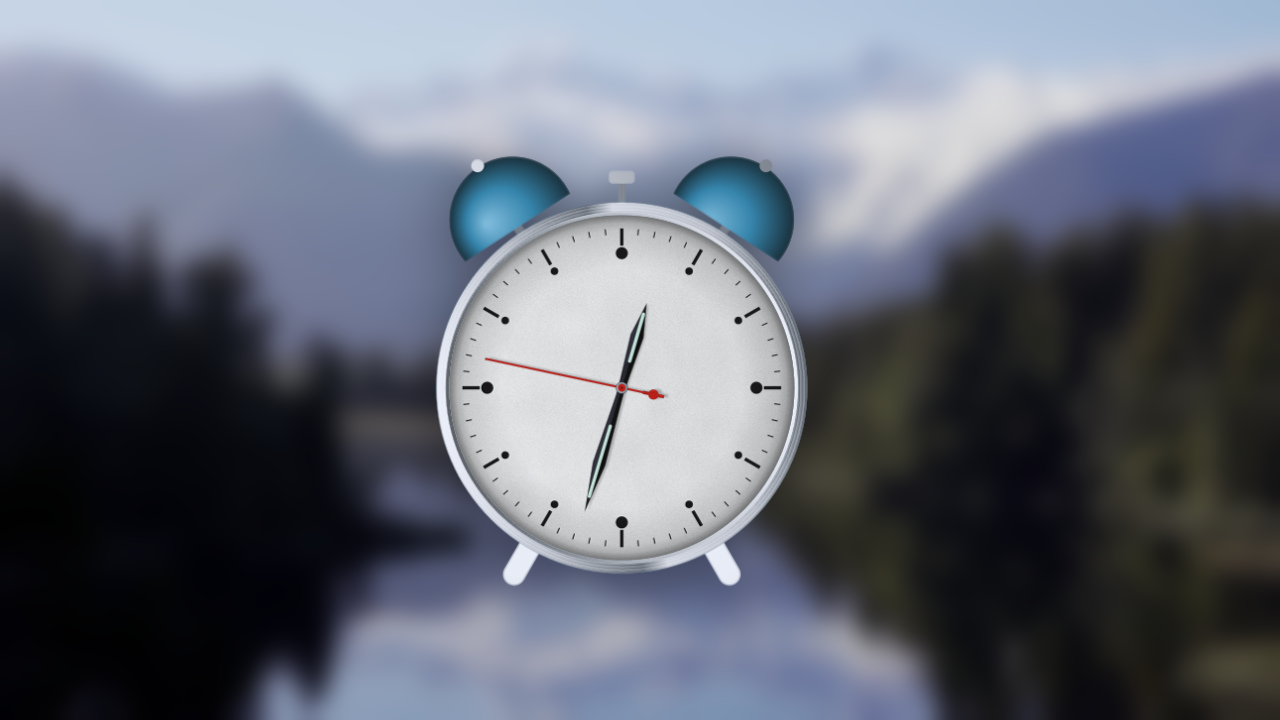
12:32:47
